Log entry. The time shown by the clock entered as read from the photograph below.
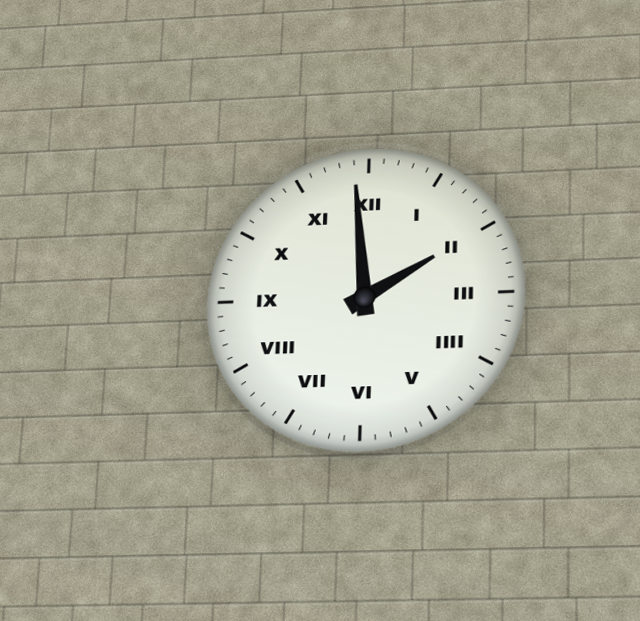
1:59
